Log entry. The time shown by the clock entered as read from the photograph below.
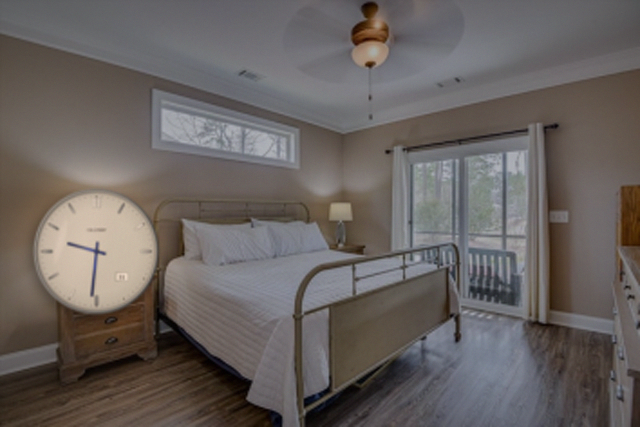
9:31
